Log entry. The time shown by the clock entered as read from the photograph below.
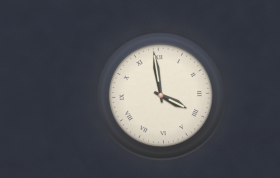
3:59
